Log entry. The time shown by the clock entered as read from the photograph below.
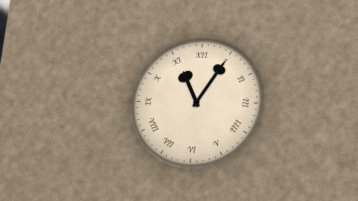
11:05
